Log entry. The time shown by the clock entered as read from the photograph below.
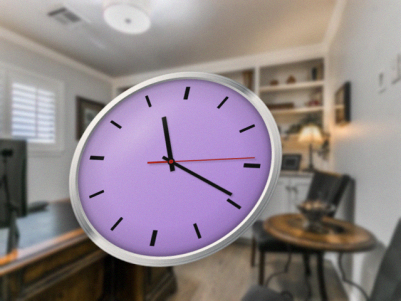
11:19:14
